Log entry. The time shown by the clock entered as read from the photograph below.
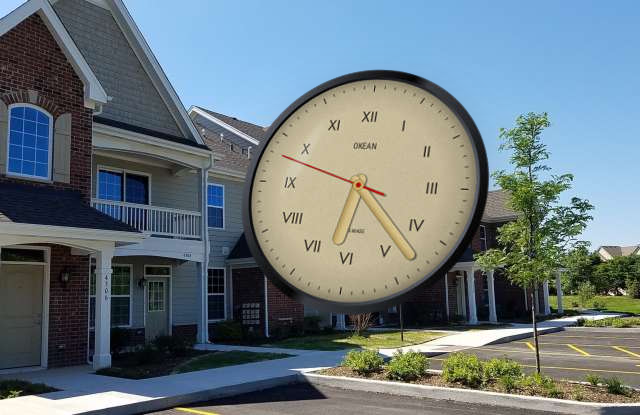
6:22:48
